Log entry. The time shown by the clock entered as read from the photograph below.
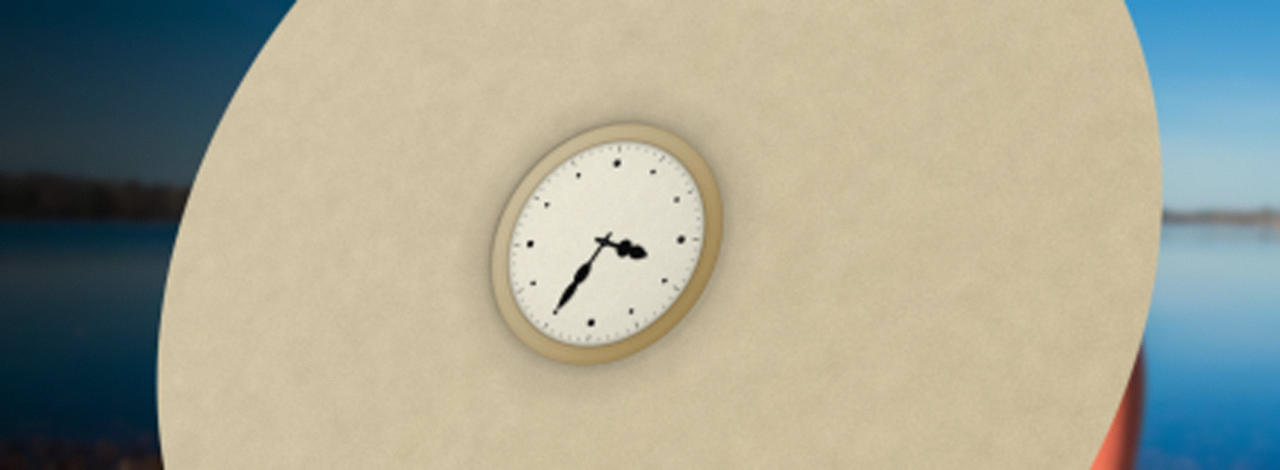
3:35
